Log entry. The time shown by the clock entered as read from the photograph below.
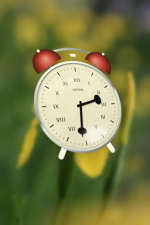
2:31
